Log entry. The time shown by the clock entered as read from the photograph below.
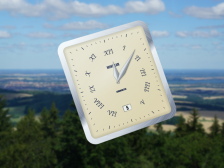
12:08
